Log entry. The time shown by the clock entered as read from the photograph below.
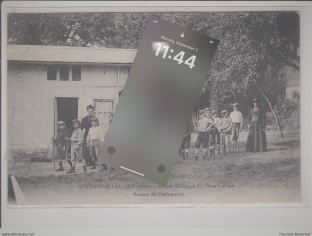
11:44
